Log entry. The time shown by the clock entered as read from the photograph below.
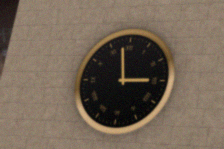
2:58
